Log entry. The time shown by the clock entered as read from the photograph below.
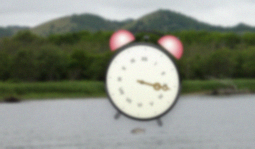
3:16
